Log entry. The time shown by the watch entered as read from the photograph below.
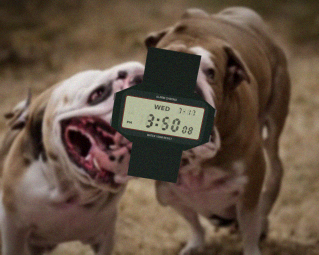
3:50:08
